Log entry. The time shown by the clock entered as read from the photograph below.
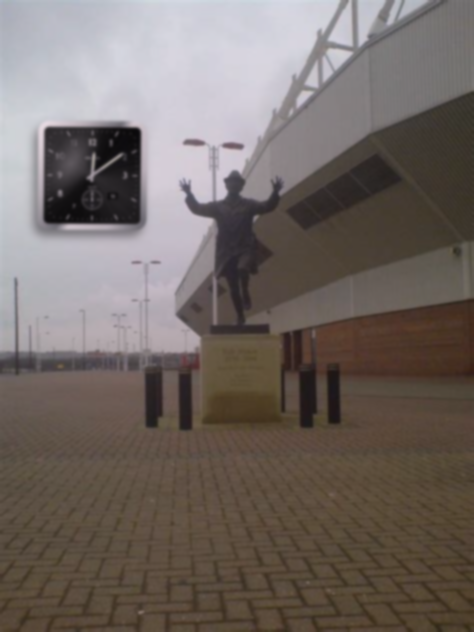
12:09
